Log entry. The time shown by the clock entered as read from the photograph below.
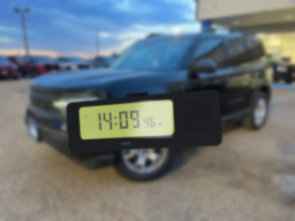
14:09
